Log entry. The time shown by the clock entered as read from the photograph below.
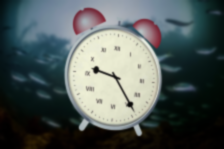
9:24
